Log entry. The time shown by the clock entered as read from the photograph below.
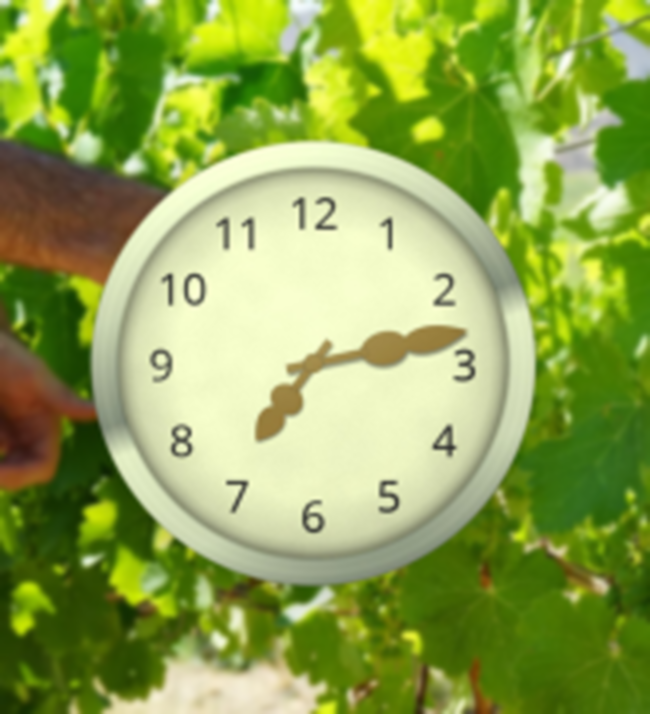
7:13
